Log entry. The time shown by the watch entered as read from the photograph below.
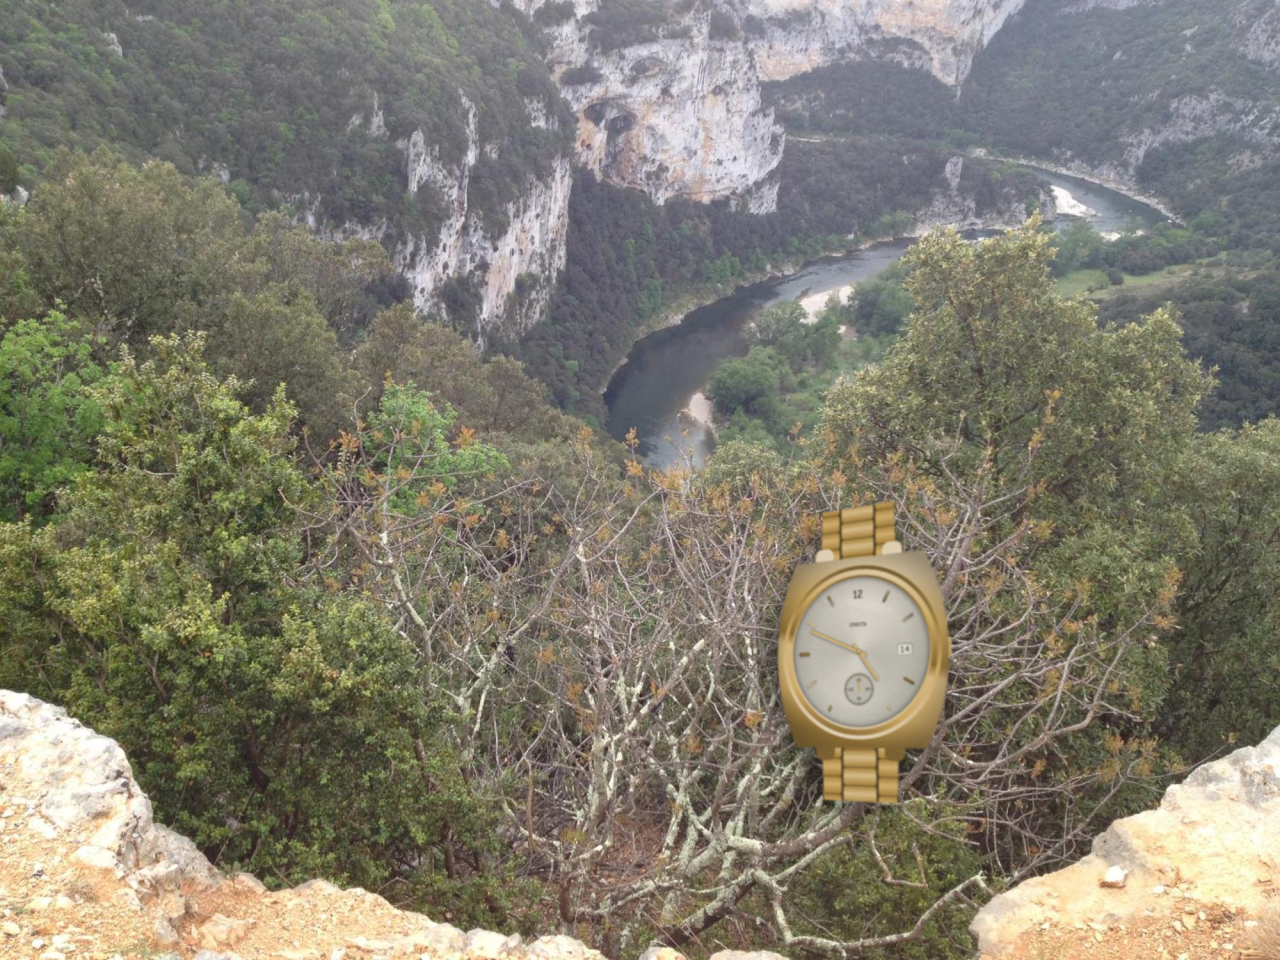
4:49
